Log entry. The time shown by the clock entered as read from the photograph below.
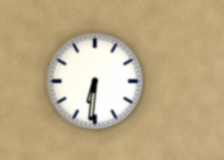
6:31
